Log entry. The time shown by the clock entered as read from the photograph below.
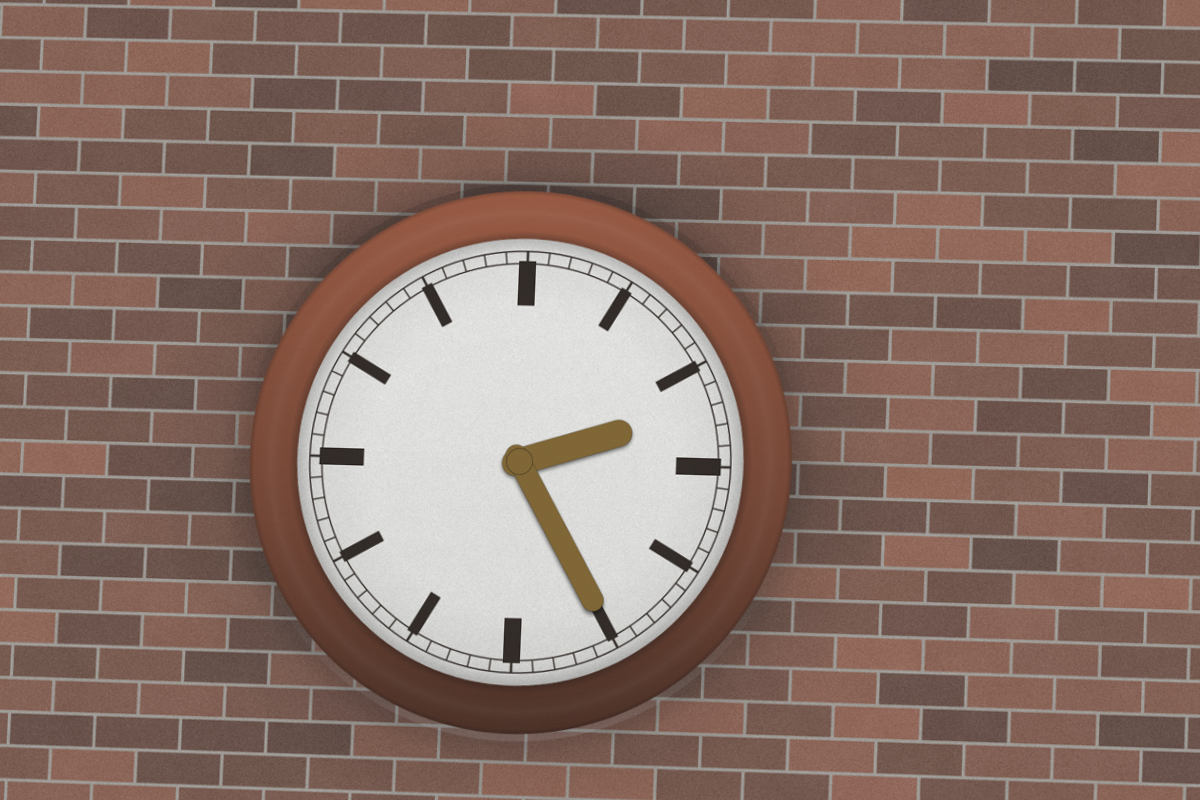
2:25
